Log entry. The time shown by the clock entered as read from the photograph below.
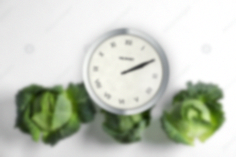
2:10
